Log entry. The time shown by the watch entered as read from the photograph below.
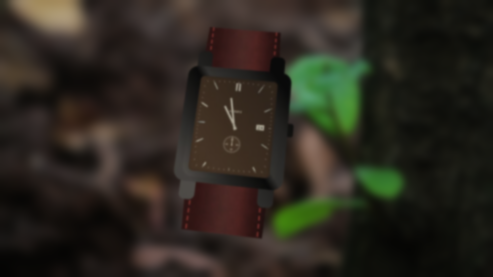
10:58
